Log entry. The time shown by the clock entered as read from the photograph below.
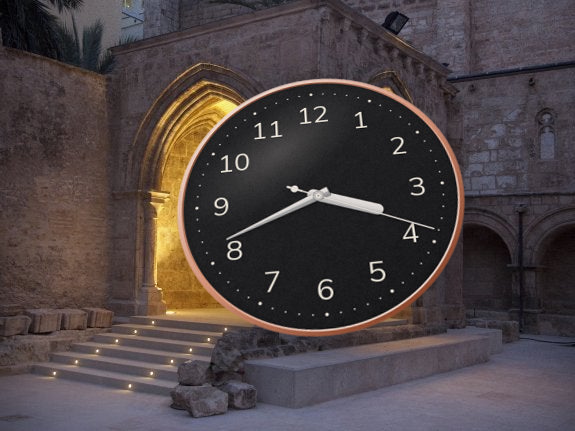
3:41:19
